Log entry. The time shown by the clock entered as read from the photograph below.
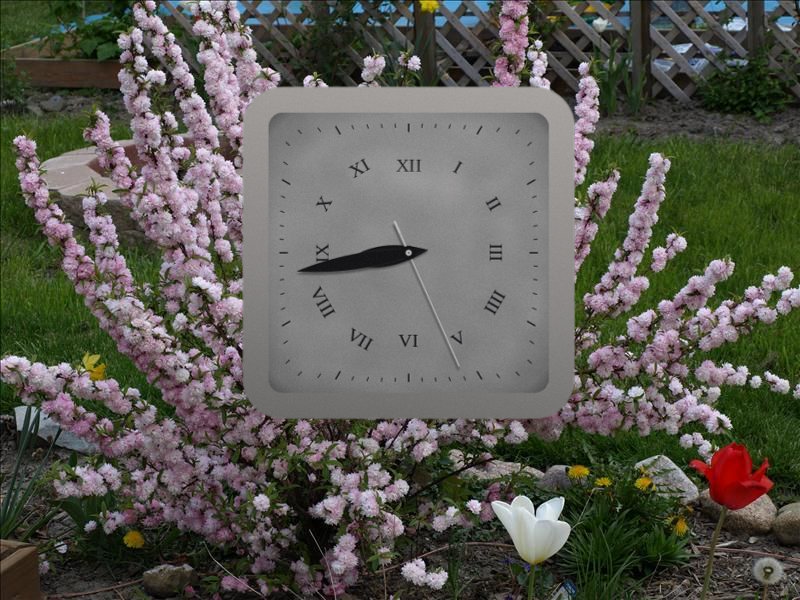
8:43:26
